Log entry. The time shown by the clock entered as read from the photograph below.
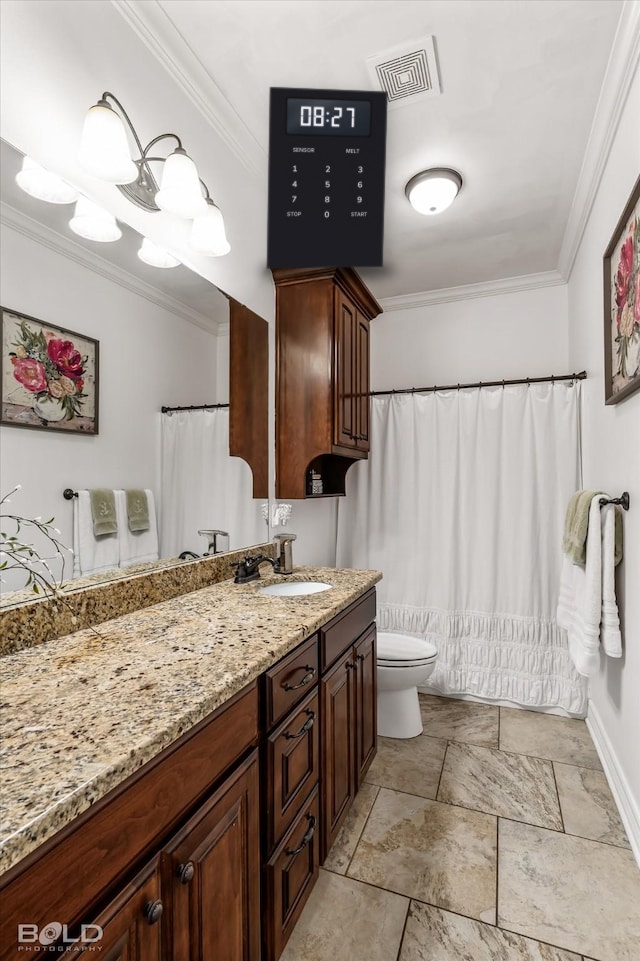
8:27
